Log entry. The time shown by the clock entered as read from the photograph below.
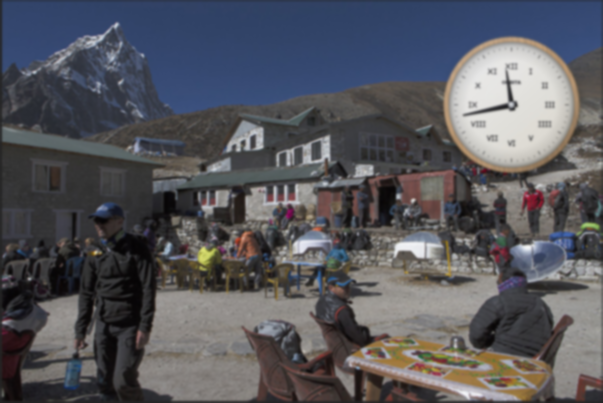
11:43
